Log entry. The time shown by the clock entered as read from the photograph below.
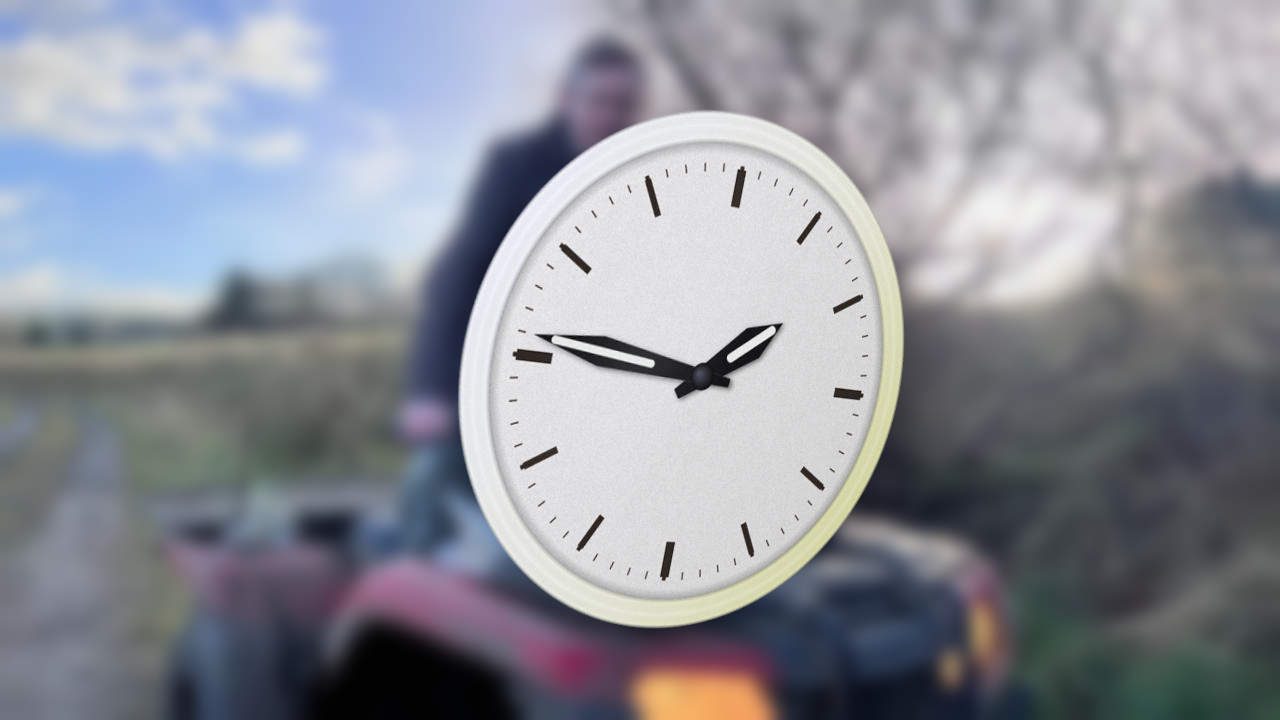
1:46
